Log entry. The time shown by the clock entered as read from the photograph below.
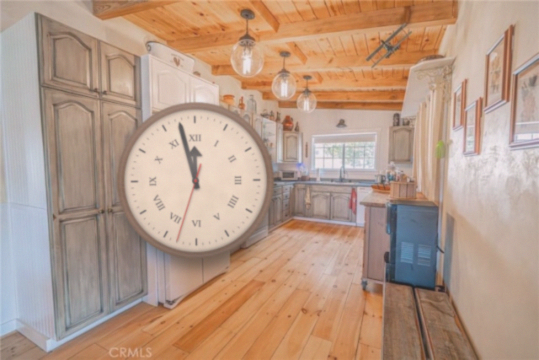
11:57:33
